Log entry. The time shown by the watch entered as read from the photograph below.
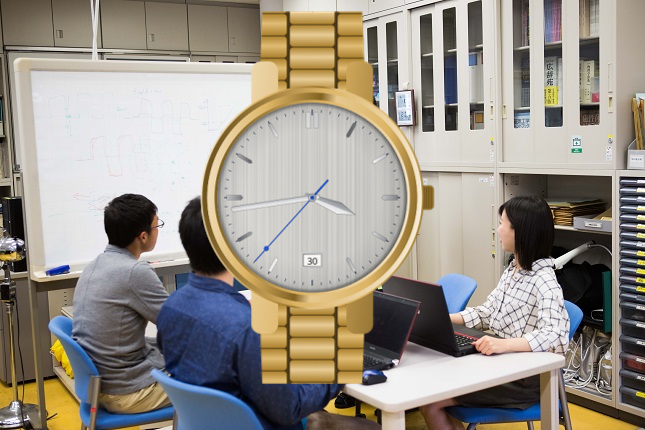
3:43:37
